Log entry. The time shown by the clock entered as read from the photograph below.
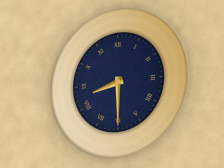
8:30
